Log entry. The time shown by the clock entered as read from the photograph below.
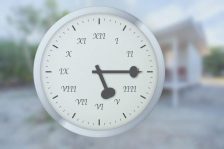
5:15
